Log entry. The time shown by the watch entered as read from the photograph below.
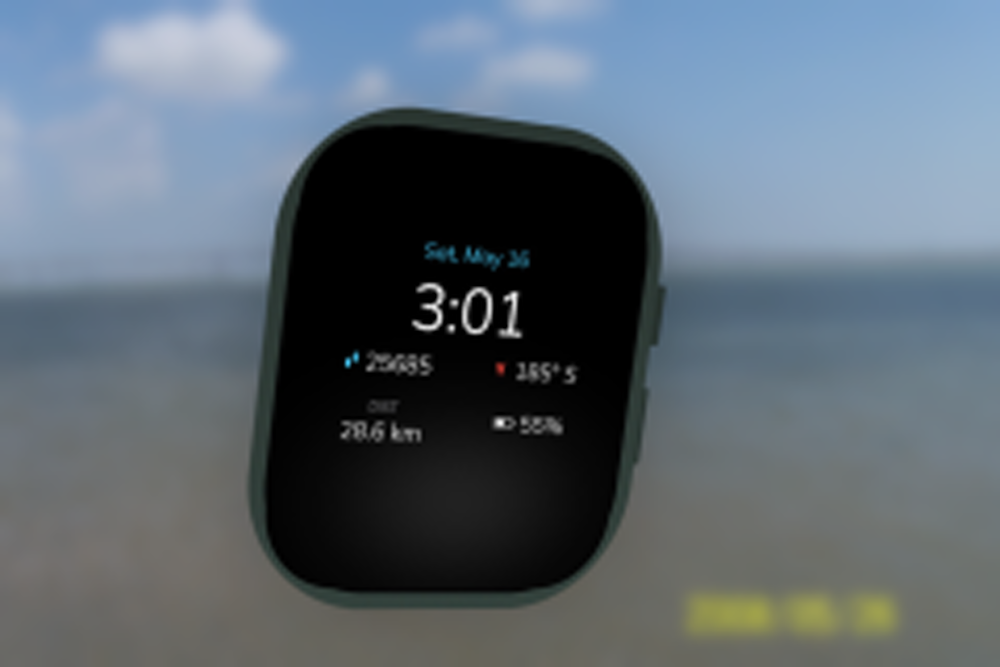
3:01
